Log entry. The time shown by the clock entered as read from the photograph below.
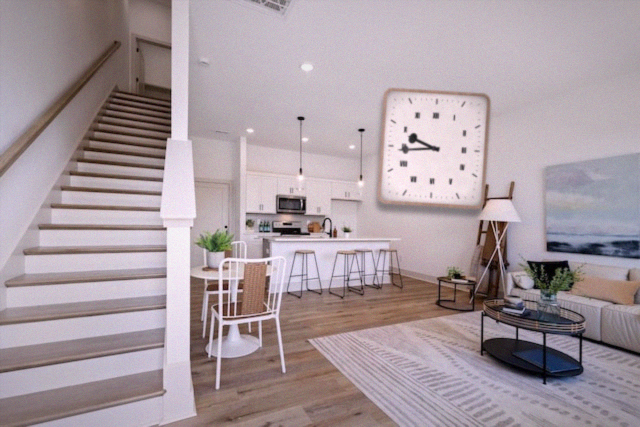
9:44
